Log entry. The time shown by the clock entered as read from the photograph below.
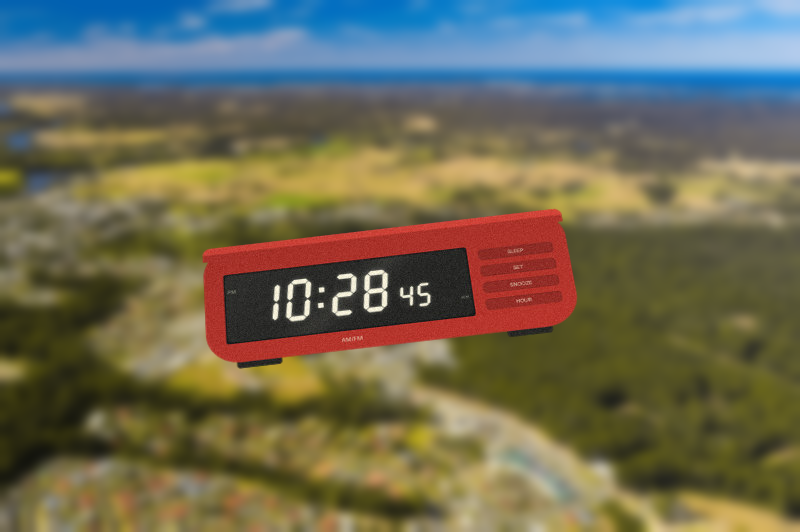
10:28:45
